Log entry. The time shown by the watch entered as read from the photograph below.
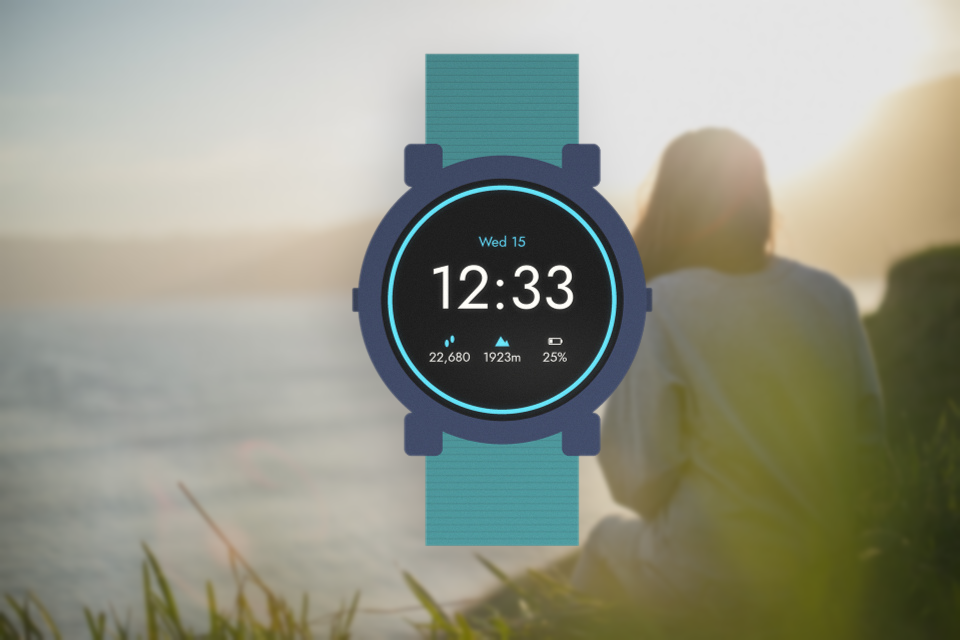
12:33
